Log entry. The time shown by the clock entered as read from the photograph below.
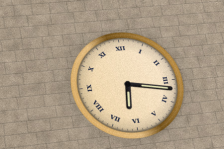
6:17
